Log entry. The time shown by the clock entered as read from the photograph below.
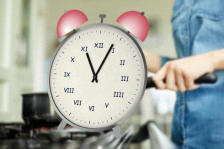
11:04
